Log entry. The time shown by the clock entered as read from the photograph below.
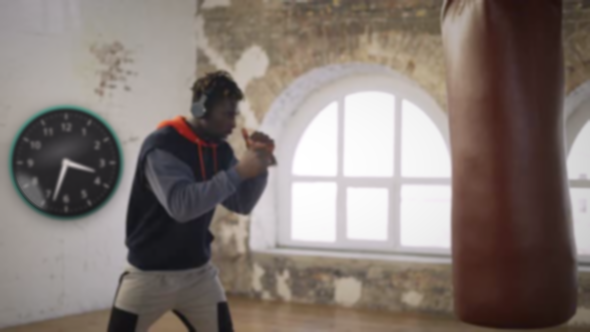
3:33
